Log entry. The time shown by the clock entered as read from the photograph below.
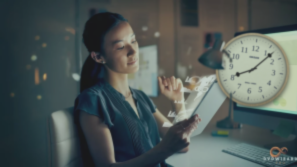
8:07
